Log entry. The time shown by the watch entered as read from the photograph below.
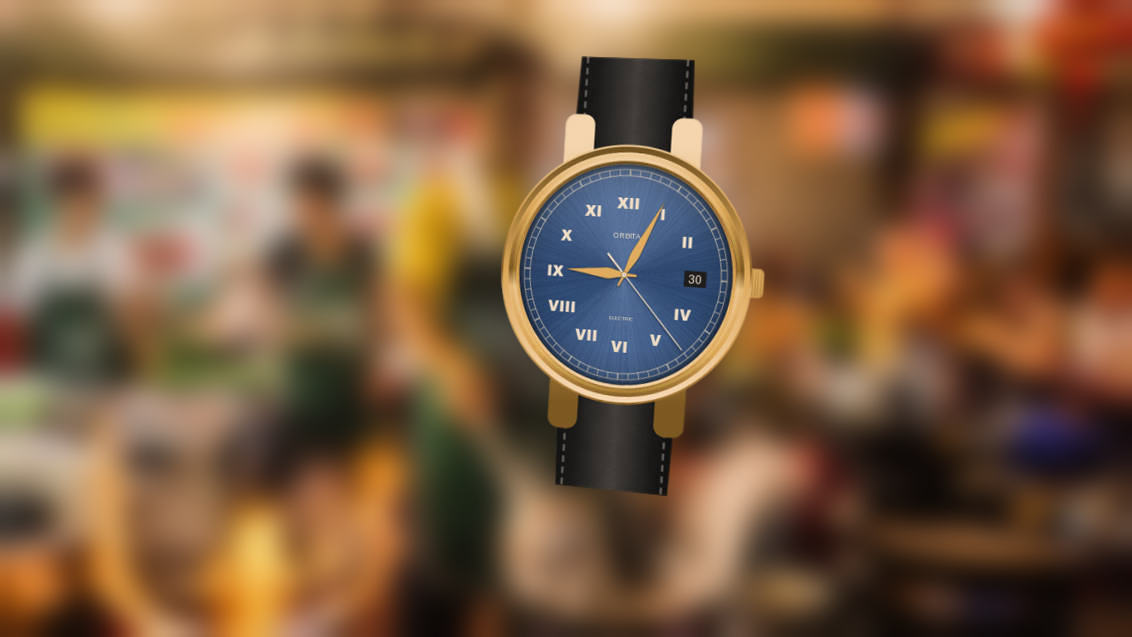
9:04:23
